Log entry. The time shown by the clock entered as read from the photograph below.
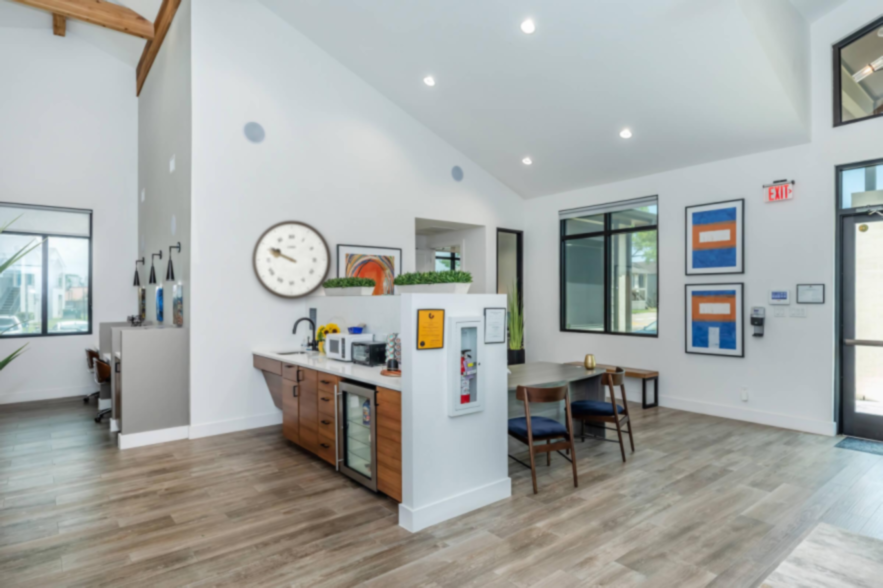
9:49
